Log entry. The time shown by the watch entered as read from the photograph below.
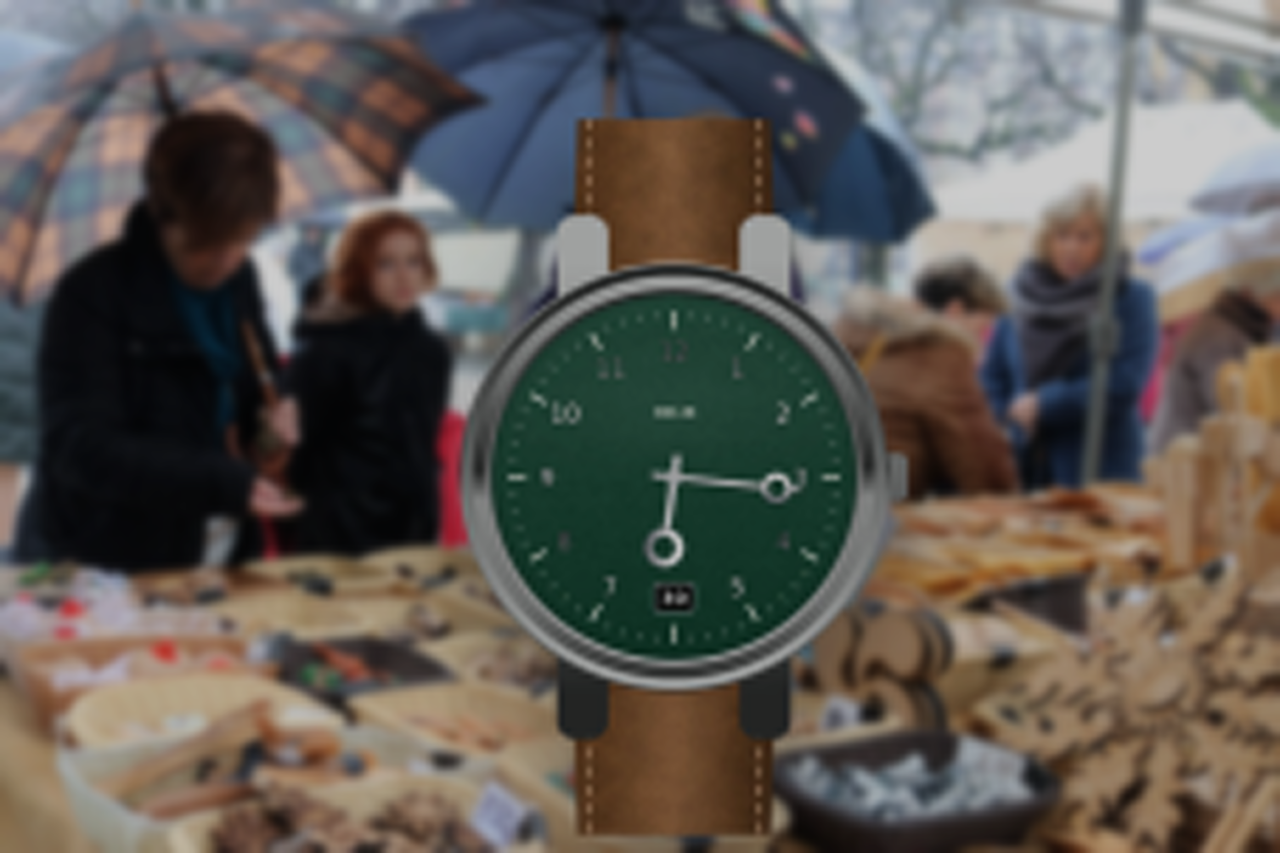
6:16
